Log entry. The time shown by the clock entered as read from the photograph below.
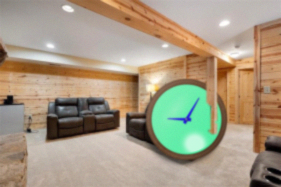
9:05
